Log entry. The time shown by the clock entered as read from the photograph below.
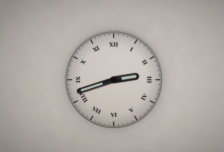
2:42
